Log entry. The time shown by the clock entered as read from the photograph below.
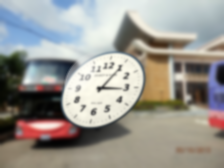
3:05
